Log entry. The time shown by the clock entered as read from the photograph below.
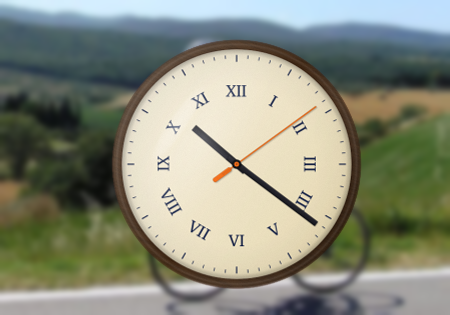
10:21:09
